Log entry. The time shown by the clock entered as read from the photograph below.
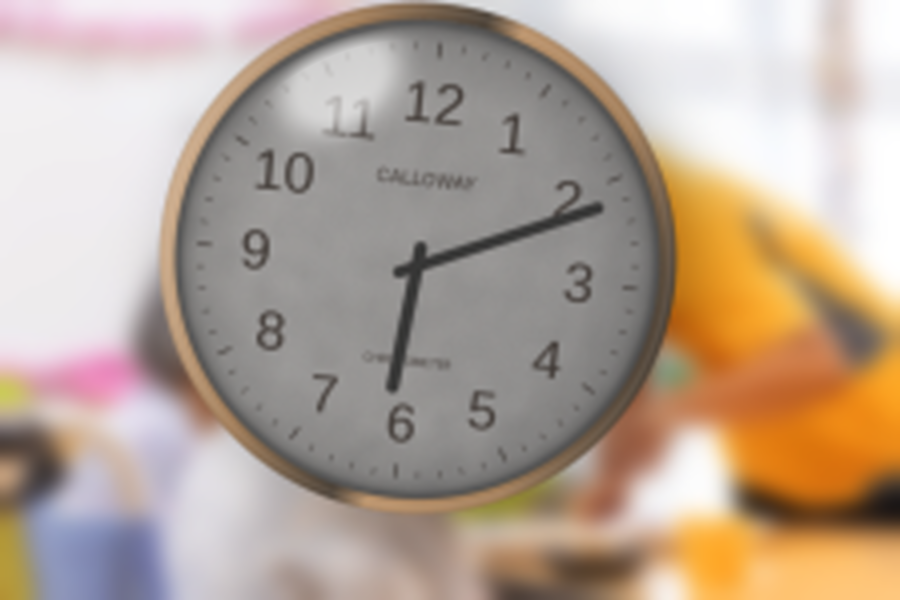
6:11
